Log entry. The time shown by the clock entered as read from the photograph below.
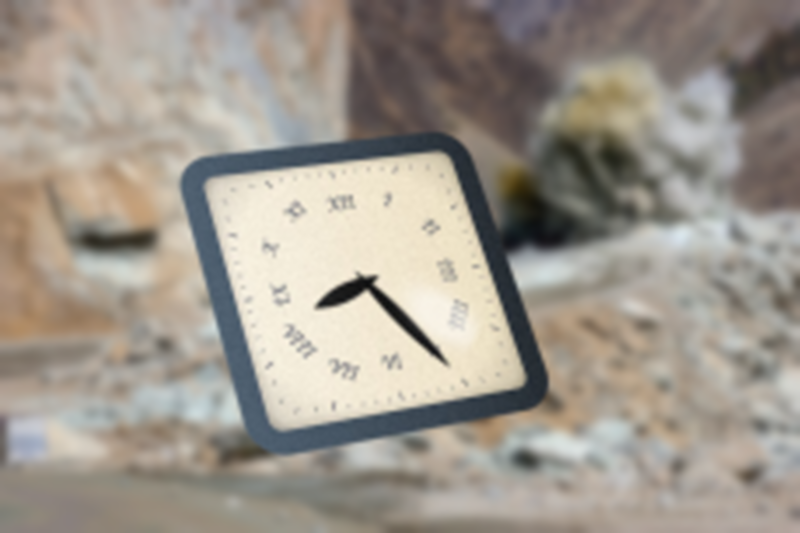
8:25
